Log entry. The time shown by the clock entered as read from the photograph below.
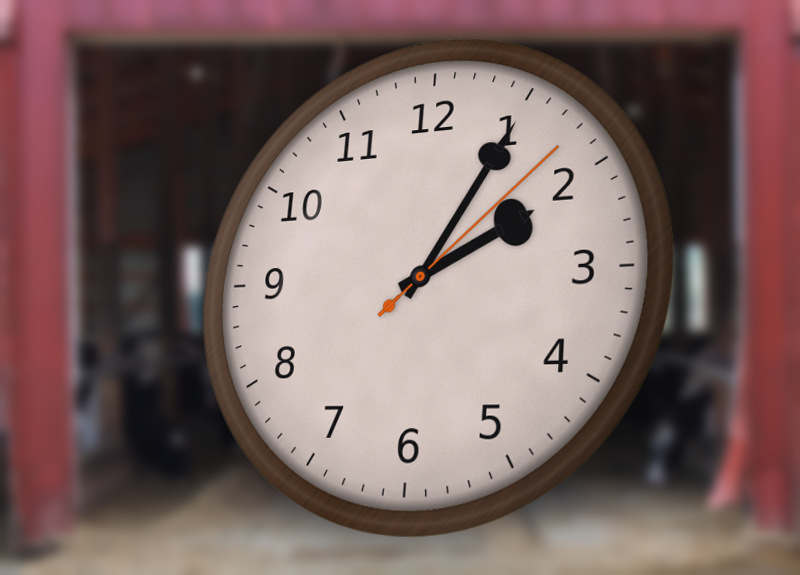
2:05:08
